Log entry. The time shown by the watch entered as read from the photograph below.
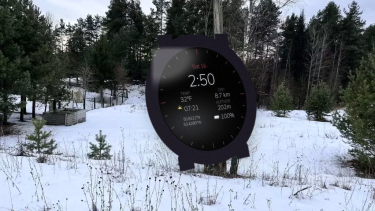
2:50
